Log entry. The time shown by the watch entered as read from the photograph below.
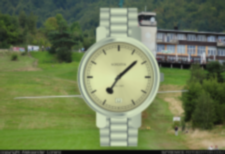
7:08
